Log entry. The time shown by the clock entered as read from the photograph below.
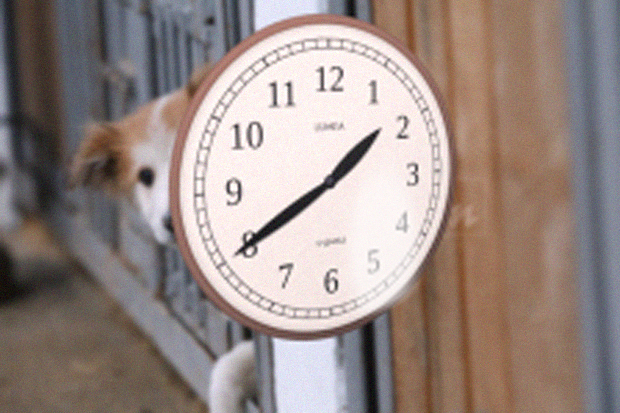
1:40
